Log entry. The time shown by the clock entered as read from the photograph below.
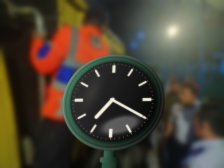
7:20
